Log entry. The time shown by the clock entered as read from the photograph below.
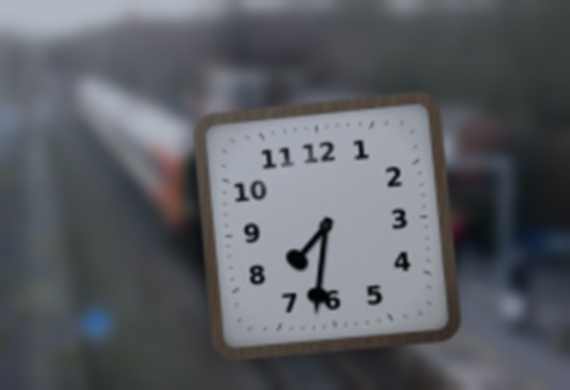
7:32
